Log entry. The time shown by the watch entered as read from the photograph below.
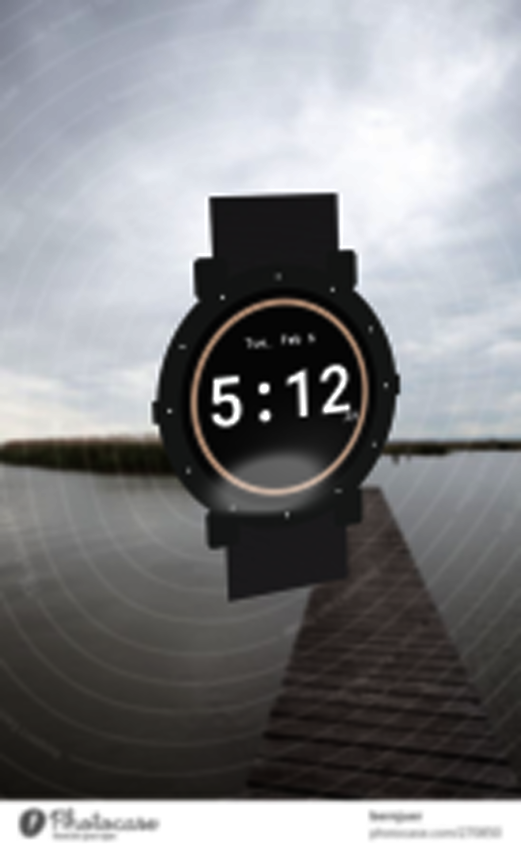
5:12
